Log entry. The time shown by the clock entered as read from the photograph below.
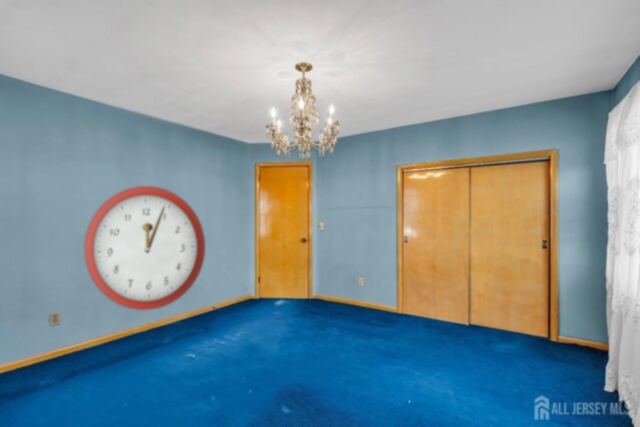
12:04
